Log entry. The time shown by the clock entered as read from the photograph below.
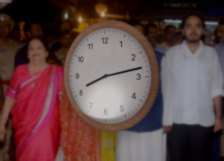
8:13
